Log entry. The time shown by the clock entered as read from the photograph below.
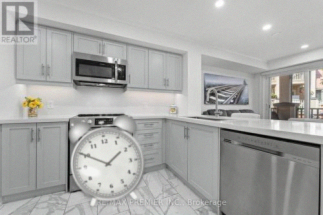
1:50
